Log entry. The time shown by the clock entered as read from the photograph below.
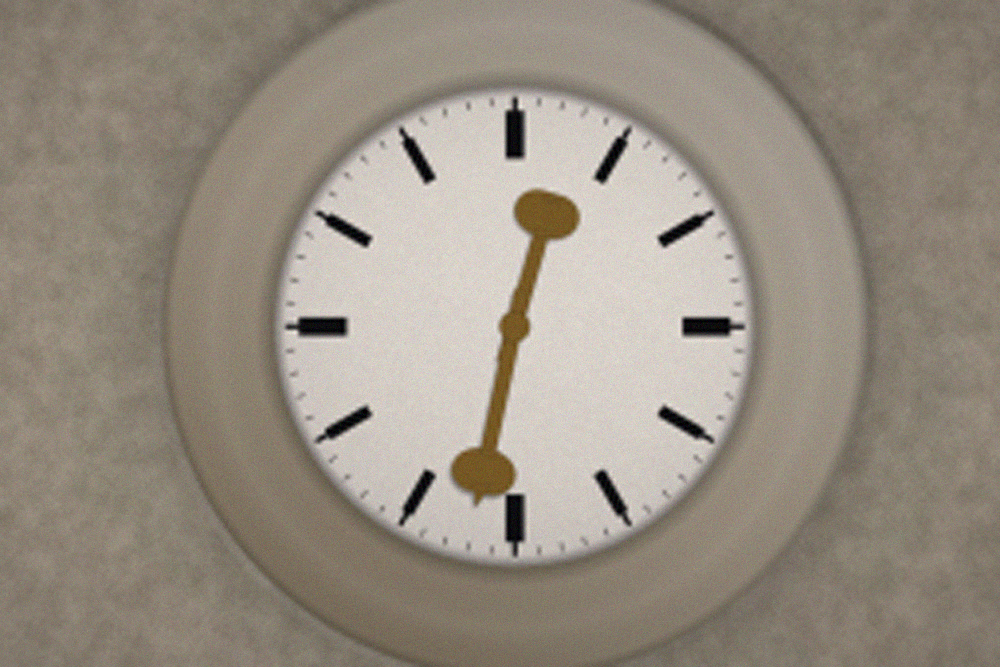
12:32
